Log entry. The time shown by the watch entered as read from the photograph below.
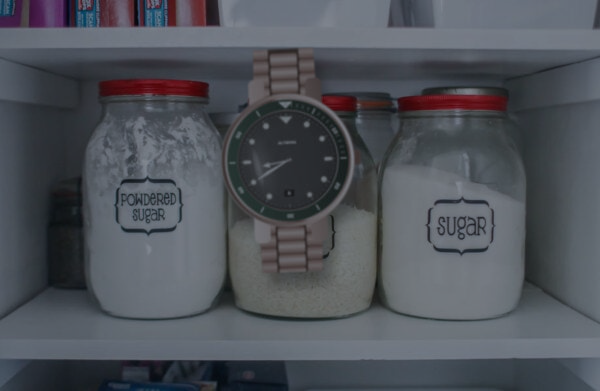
8:40
